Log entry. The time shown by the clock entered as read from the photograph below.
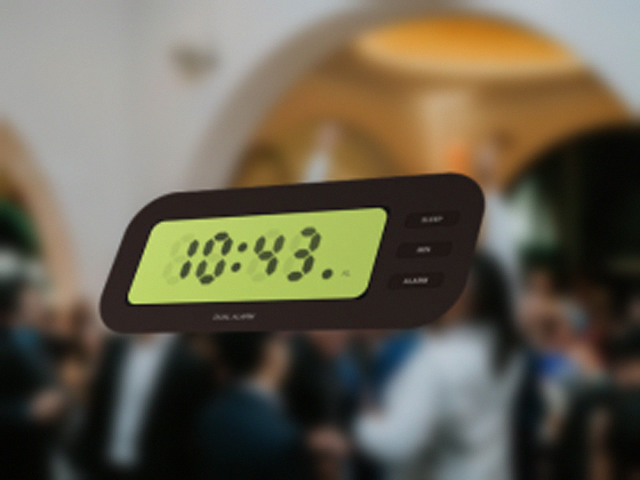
10:43
